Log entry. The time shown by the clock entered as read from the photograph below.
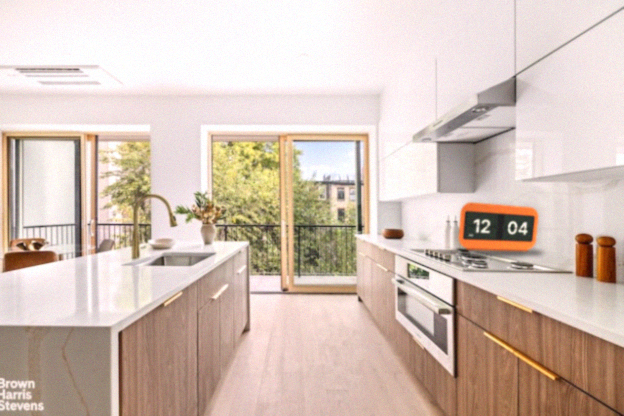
12:04
